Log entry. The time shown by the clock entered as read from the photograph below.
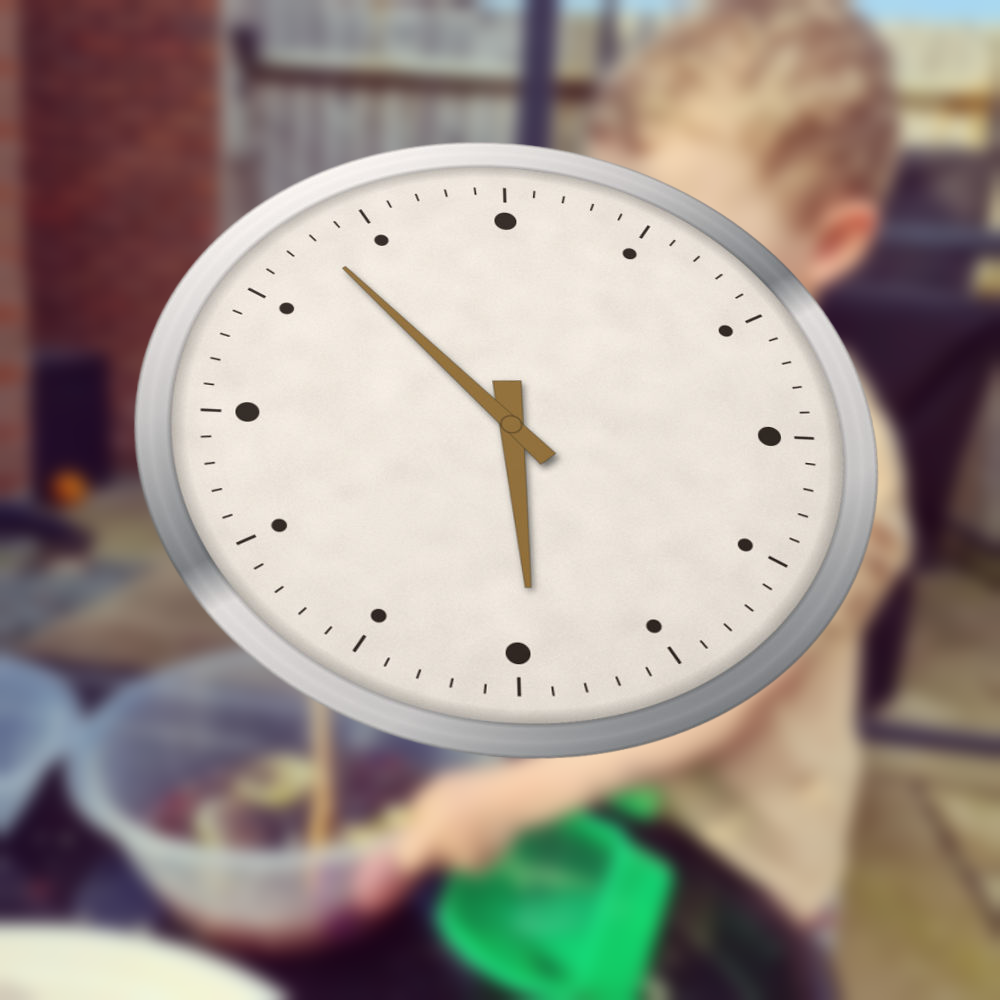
5:53
